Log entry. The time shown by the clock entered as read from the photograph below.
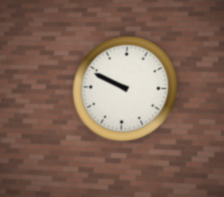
9:49
